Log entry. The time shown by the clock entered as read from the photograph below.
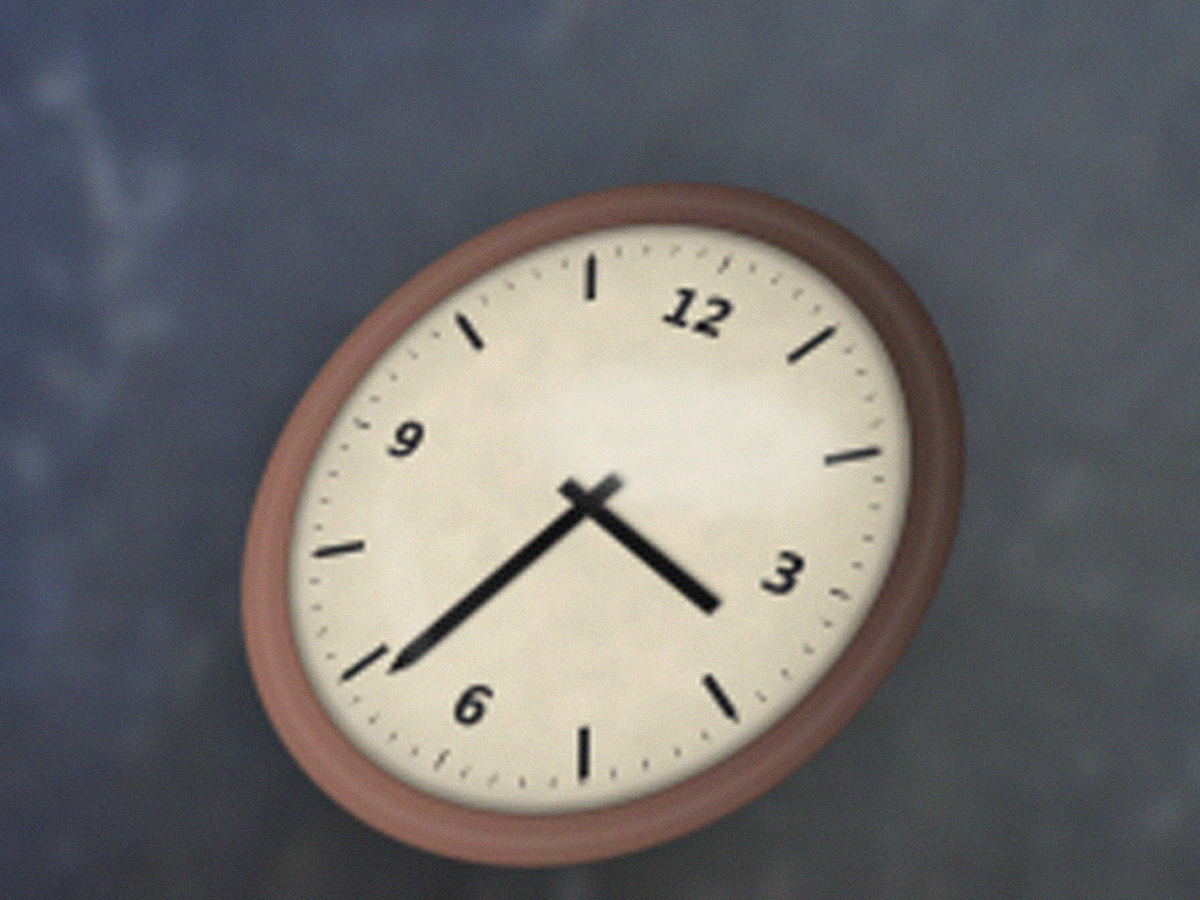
3:34
